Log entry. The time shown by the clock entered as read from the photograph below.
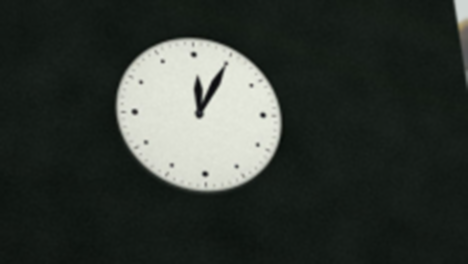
12:05
